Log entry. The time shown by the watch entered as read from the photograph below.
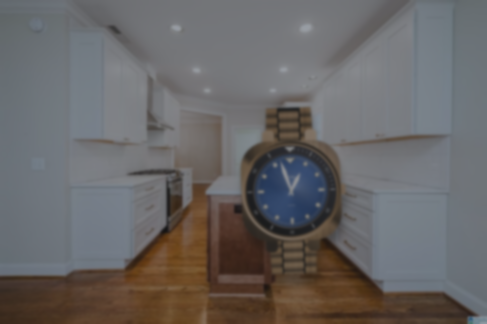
12:57
